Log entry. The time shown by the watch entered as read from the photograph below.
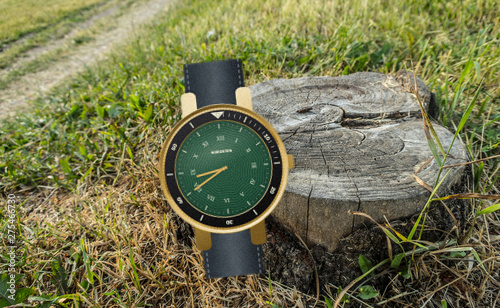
8:40
